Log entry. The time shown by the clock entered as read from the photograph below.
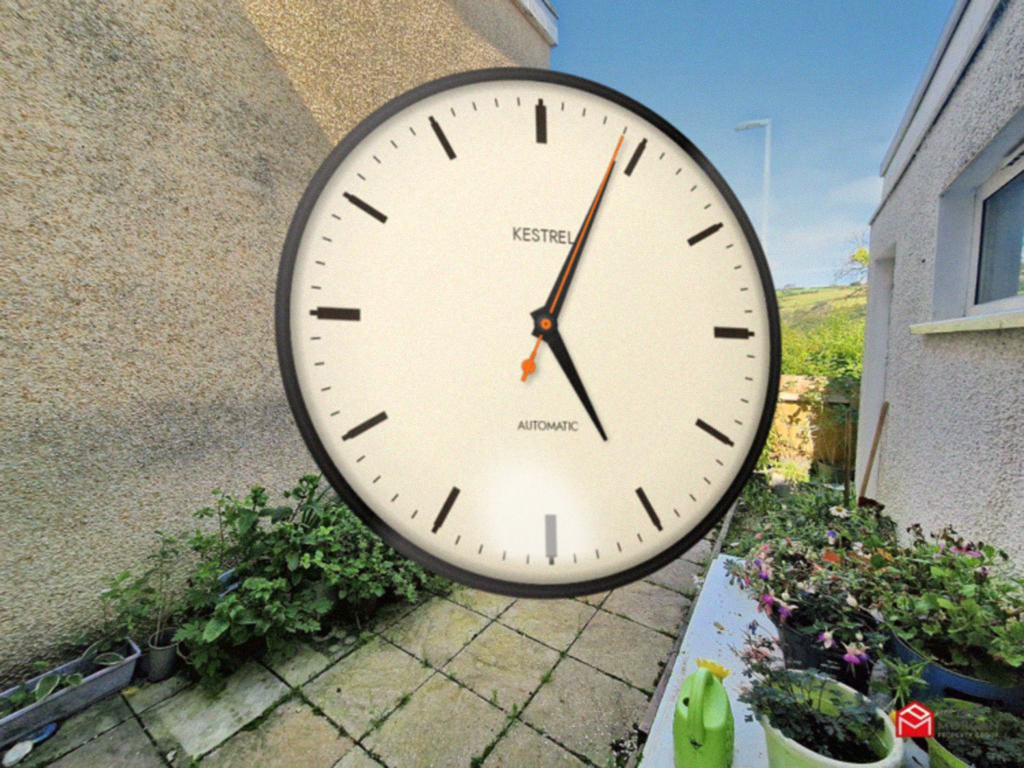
5:04:04
